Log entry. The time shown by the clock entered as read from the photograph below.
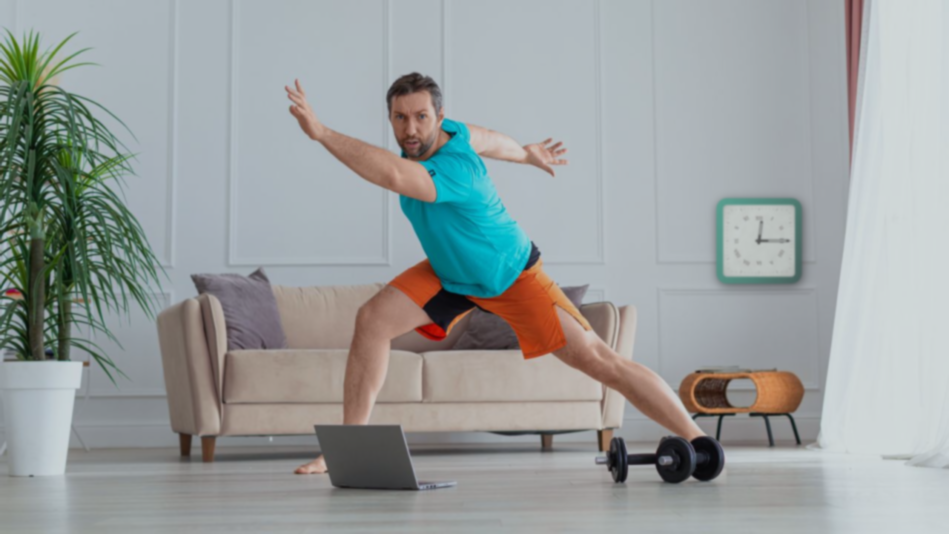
12:15
